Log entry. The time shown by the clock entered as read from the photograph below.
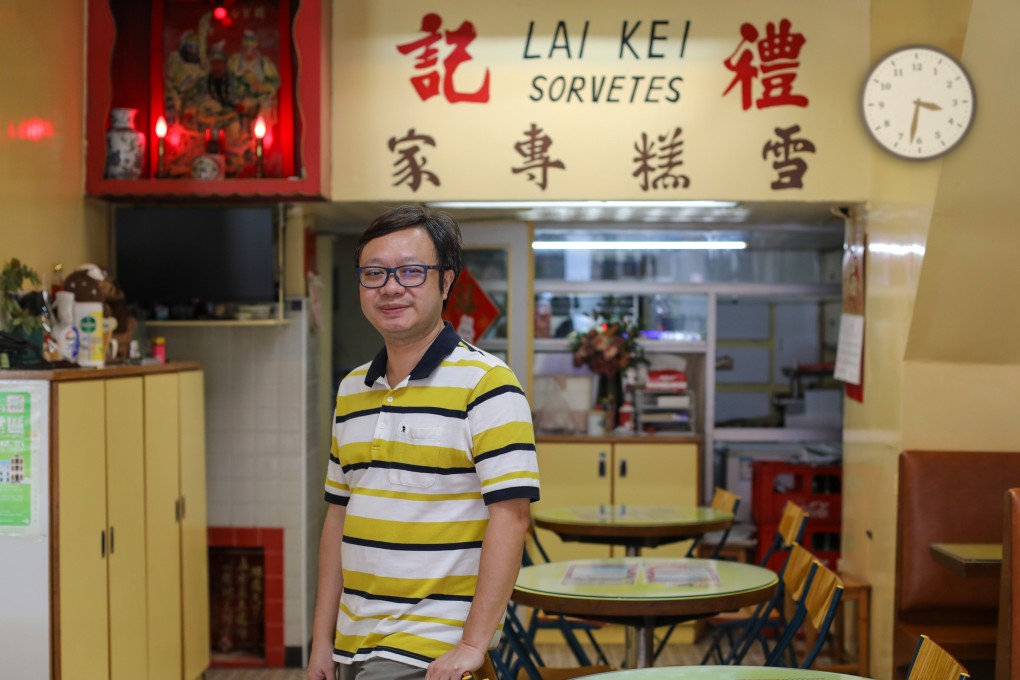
3:32
